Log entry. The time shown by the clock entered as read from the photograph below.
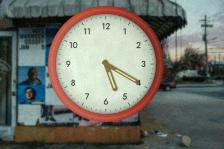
5:20
